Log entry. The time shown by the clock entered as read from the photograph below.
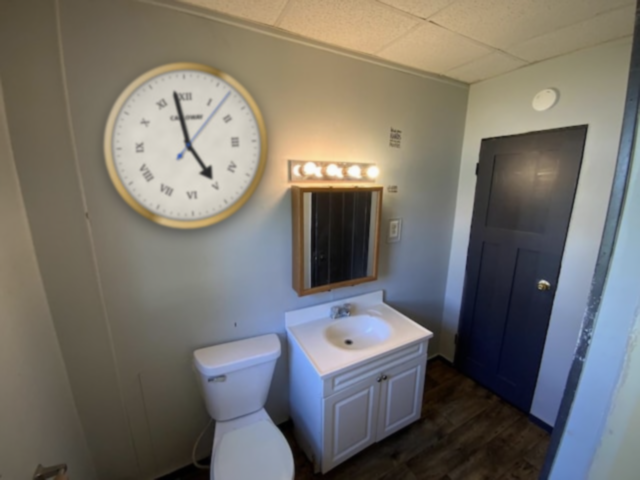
4:58:07
